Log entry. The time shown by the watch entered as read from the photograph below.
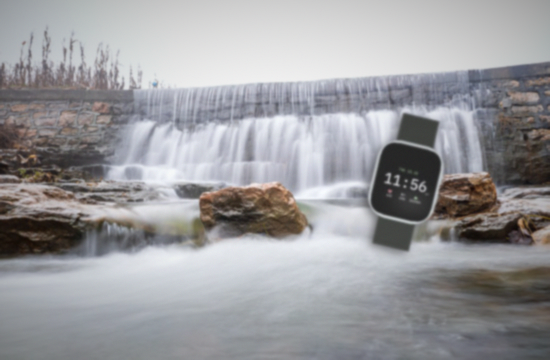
11:56
